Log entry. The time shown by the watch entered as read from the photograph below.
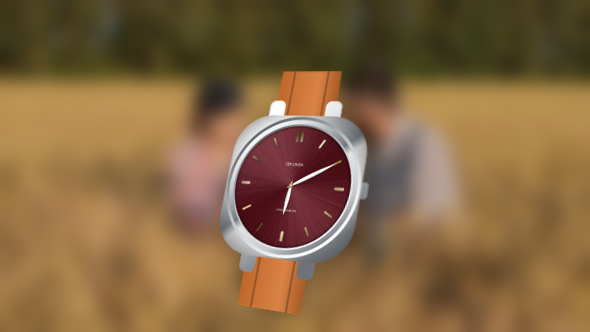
6:10
